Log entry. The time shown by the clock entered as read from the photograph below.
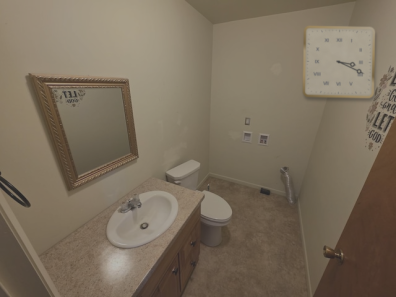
3:19
